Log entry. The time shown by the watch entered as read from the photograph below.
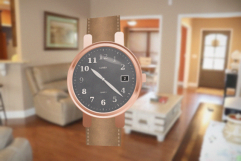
10:22
